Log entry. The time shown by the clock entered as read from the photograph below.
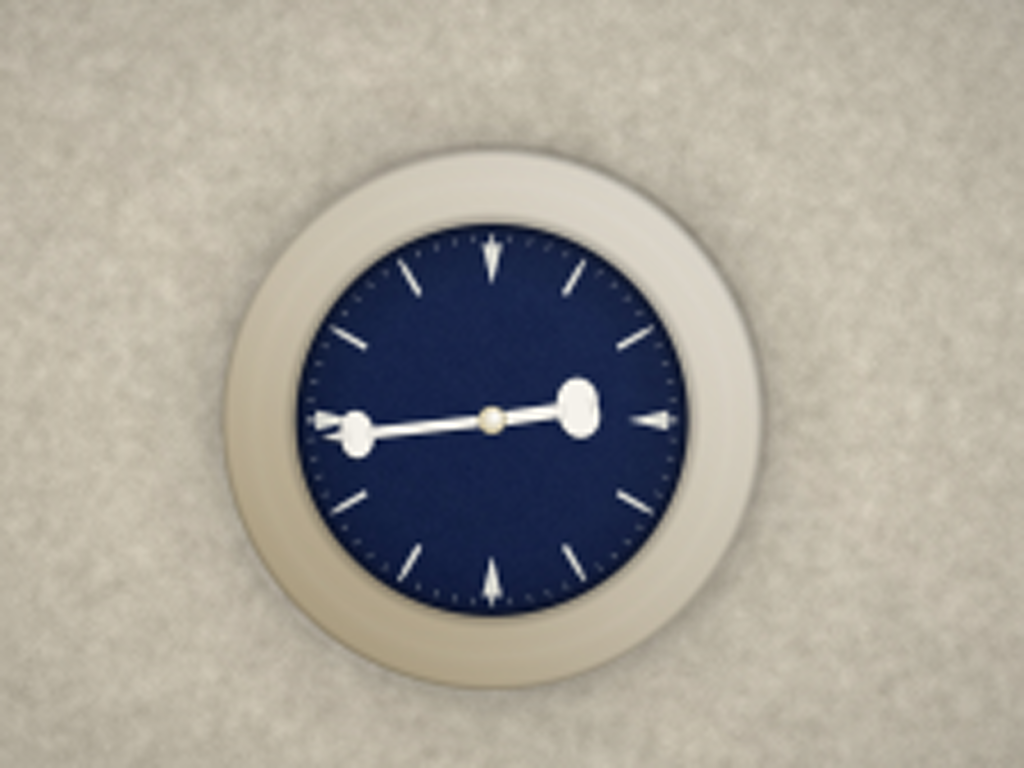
2:44
